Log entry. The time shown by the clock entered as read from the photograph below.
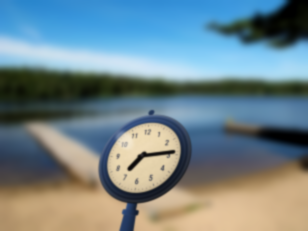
7:14
